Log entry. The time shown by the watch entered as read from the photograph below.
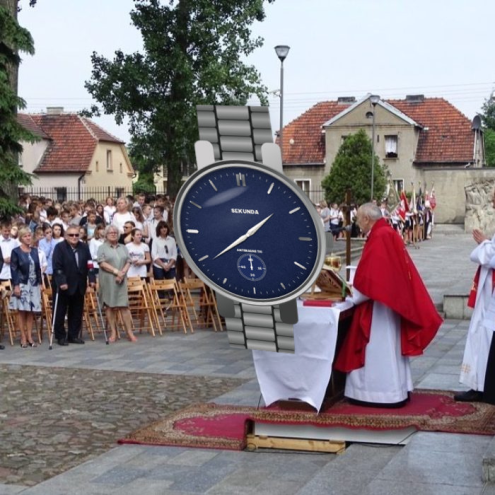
1:39
